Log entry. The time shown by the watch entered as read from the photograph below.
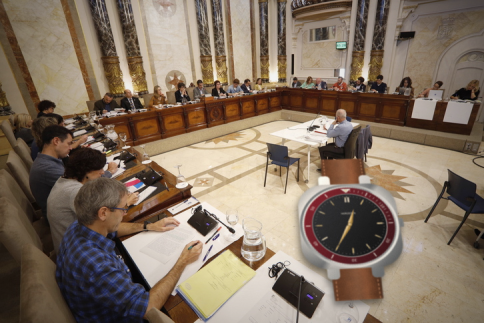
12:35
